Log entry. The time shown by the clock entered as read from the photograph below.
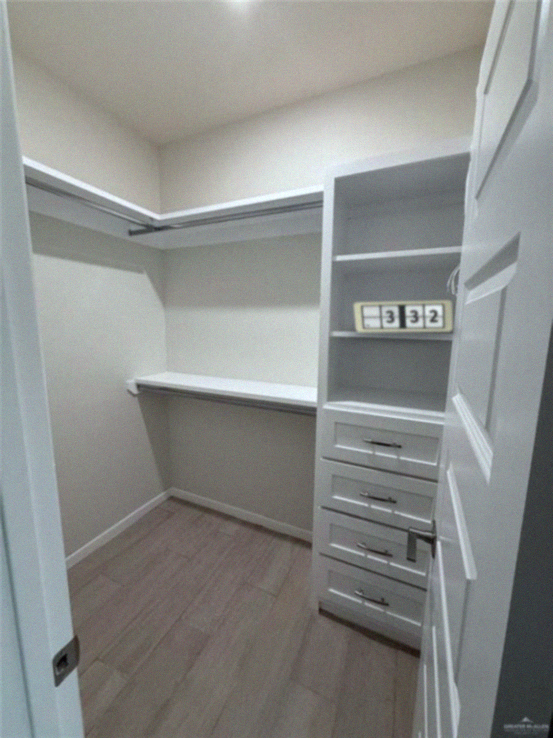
3:32
